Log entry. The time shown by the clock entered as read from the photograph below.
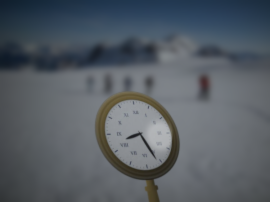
8:26
